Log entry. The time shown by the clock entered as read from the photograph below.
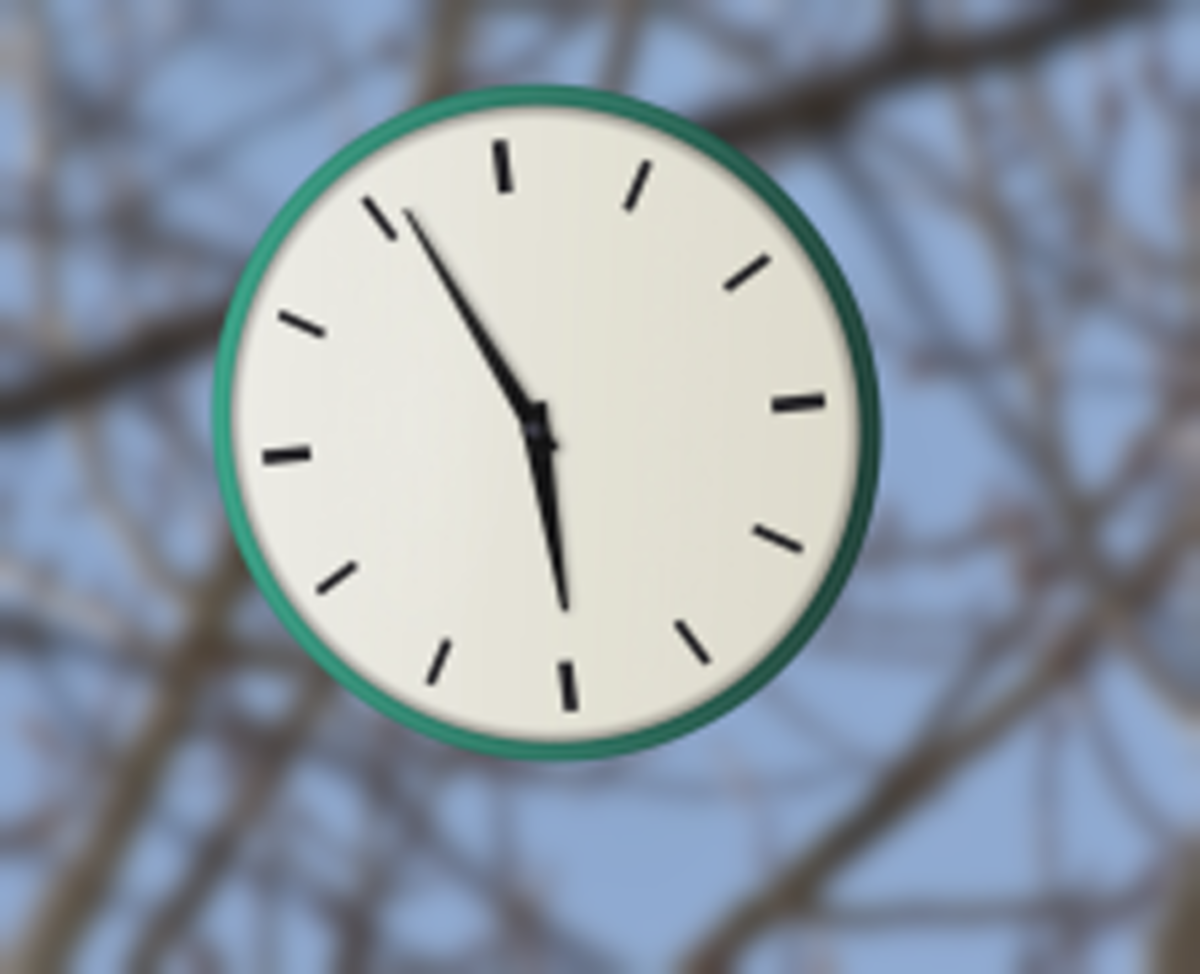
5:56
